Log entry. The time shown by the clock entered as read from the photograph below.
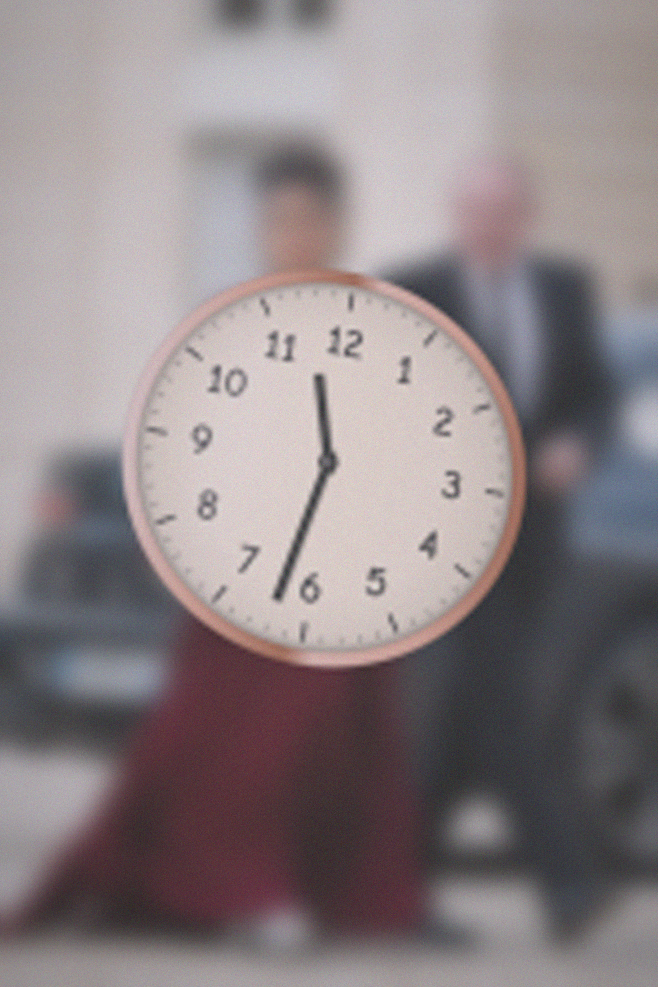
11:32
